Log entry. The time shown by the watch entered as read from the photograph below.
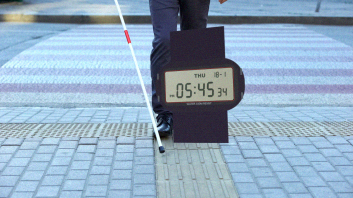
5:45:34
